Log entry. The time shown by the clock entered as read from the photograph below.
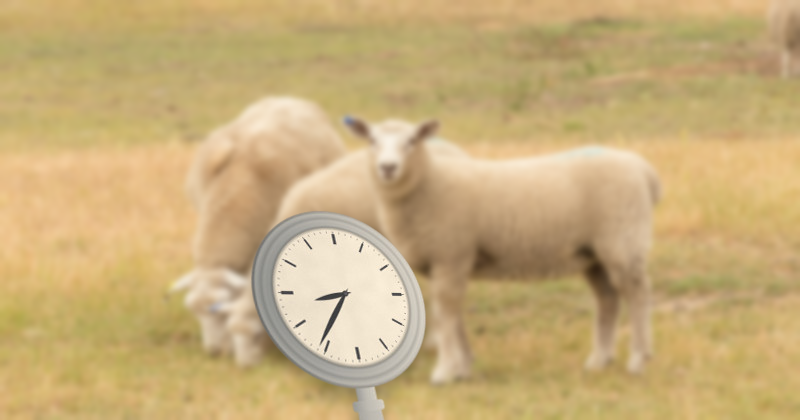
8:36
